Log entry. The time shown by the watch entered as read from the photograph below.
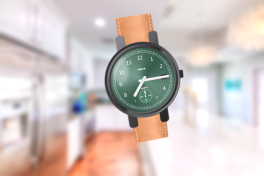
7:15
